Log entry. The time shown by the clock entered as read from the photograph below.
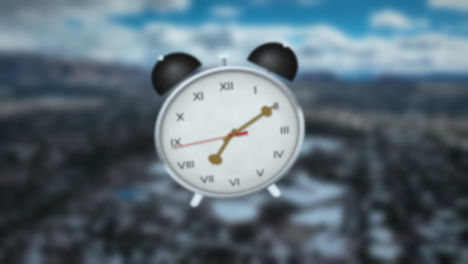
7:09:44
